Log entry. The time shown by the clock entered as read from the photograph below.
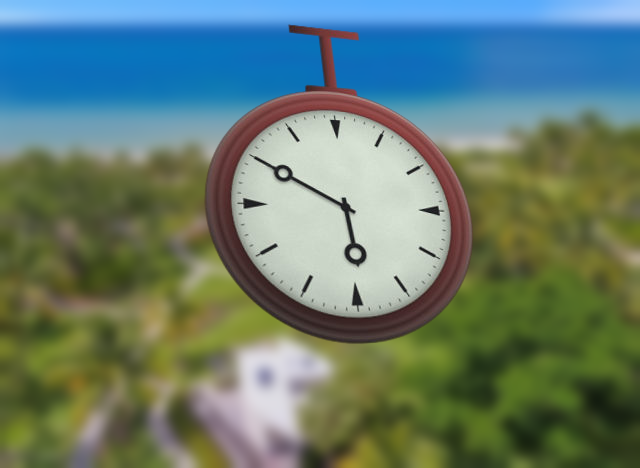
5:50
